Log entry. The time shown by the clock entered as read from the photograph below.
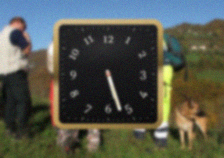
5:27
